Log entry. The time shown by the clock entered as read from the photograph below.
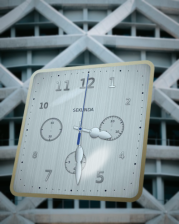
3:29
